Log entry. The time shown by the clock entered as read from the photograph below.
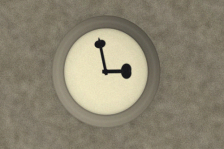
2:58
